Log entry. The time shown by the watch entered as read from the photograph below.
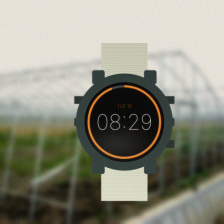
8:29
